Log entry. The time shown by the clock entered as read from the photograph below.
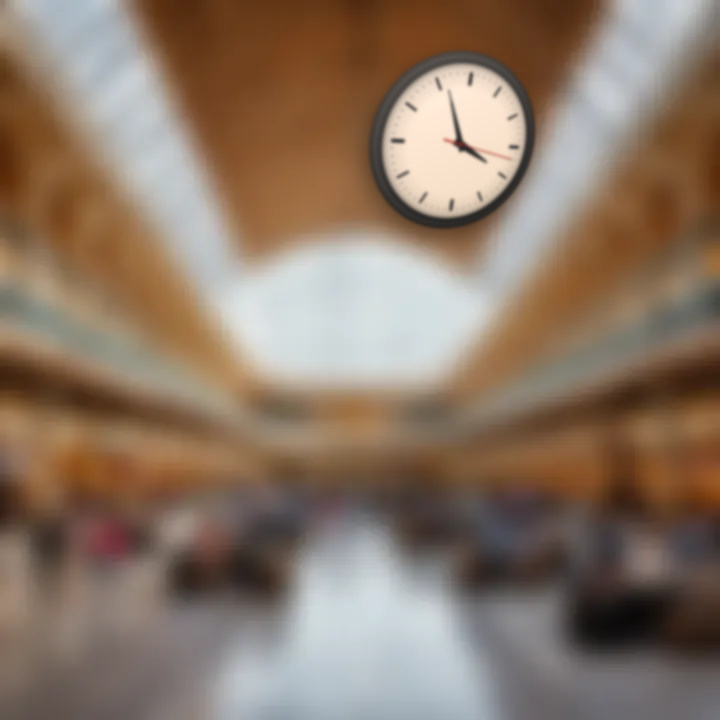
3:56:17
